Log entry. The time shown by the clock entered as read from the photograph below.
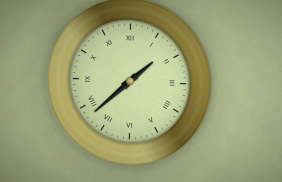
1:38
